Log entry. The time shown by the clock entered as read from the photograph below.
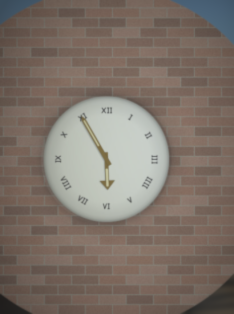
5:55
